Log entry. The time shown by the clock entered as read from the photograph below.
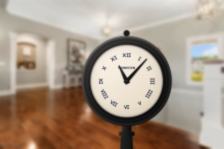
11:07
